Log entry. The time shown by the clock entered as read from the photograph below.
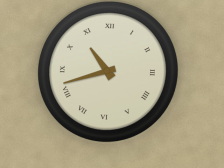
10:42
